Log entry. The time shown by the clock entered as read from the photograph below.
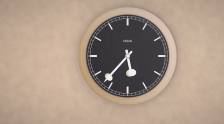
5:37
